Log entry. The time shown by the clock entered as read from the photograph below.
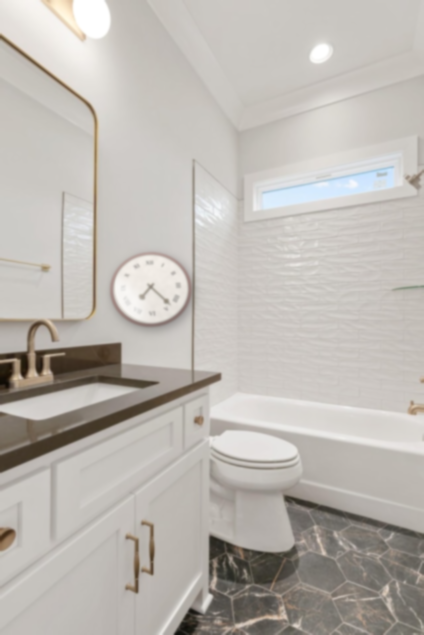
7:23
